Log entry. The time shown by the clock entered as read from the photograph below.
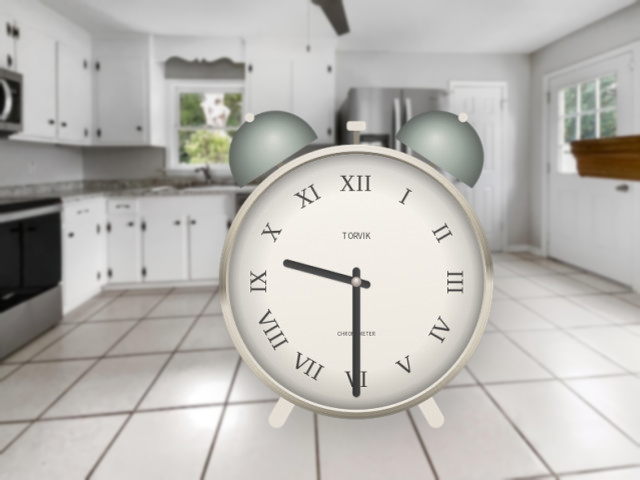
9:30
